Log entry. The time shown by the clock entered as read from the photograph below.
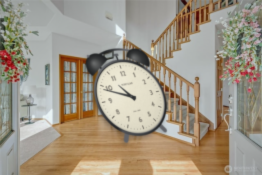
10:49
